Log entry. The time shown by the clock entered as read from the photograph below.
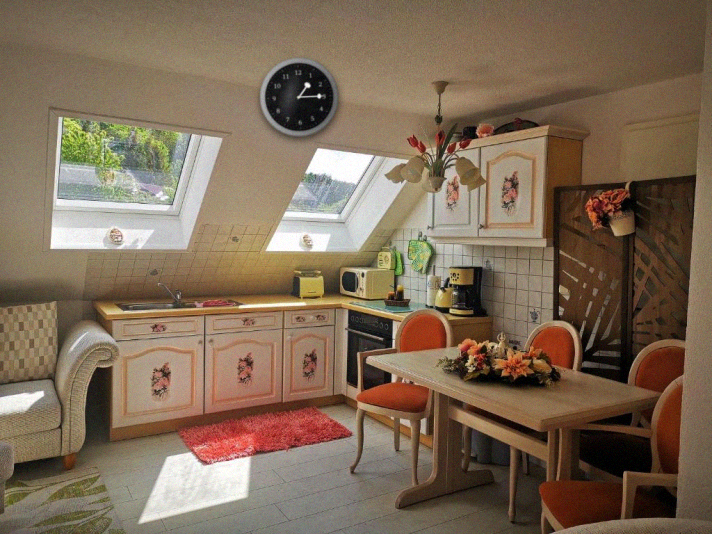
1:15
